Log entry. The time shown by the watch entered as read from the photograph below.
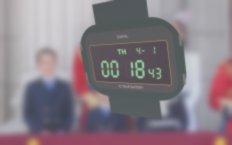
0:18:43
